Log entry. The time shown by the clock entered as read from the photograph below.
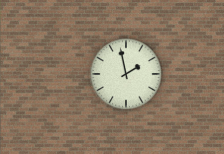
1:58
